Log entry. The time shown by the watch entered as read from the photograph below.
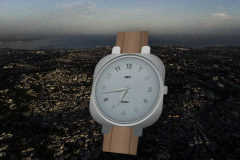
6:43
